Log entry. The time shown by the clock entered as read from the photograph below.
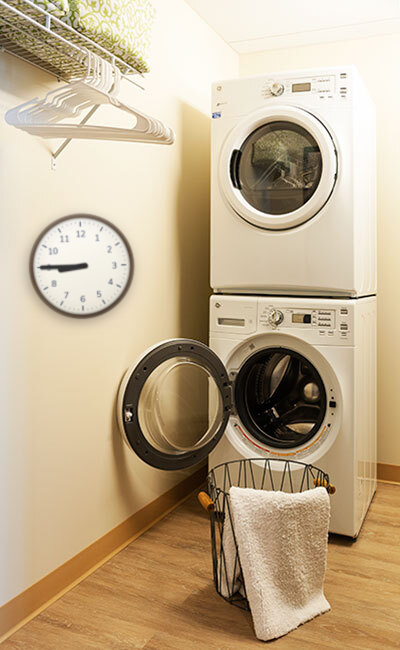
8:45
